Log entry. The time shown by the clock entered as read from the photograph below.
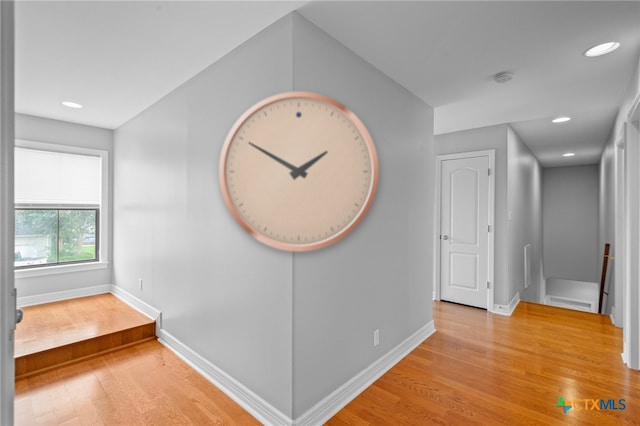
1:50
